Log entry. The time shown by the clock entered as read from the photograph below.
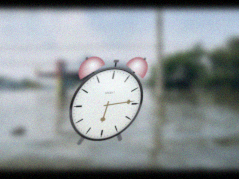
6:14
